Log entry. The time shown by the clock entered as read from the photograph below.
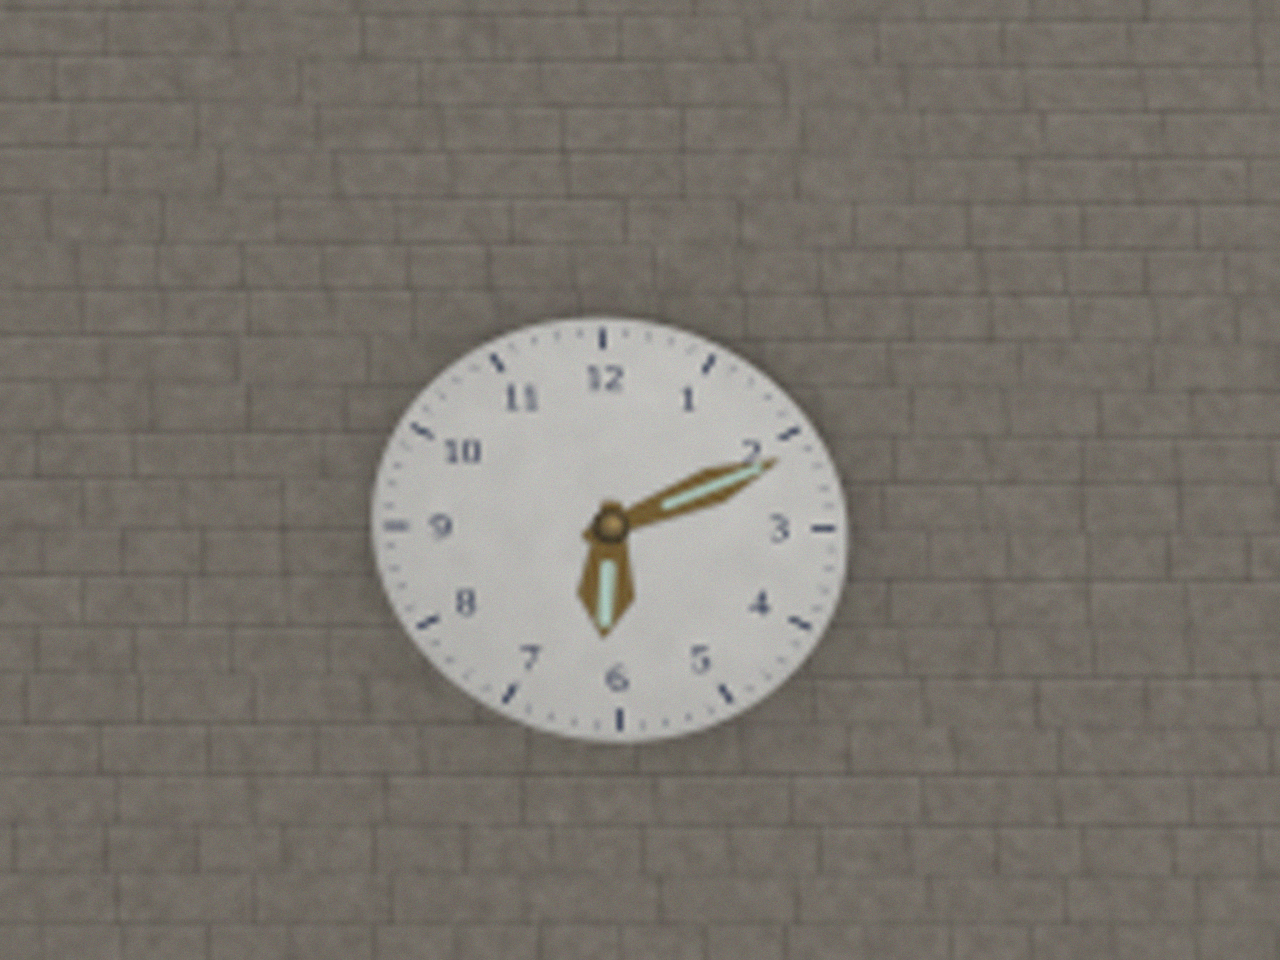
6:11
